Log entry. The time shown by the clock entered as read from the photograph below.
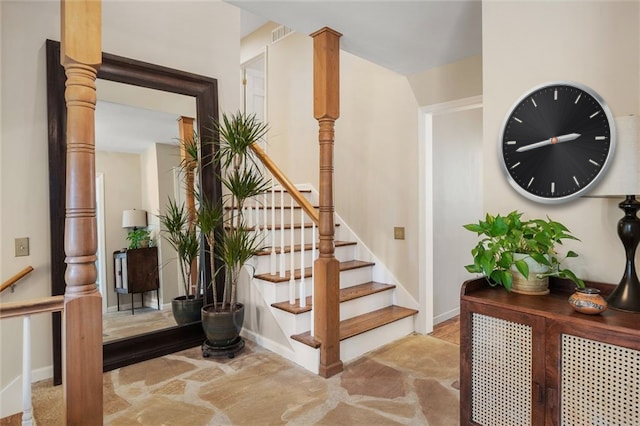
2:43
